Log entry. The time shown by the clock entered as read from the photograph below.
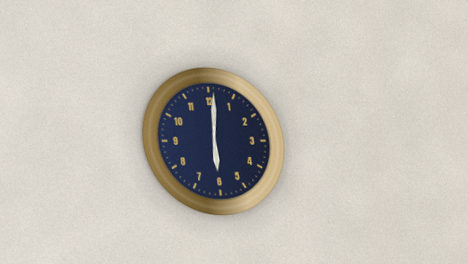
6:01
